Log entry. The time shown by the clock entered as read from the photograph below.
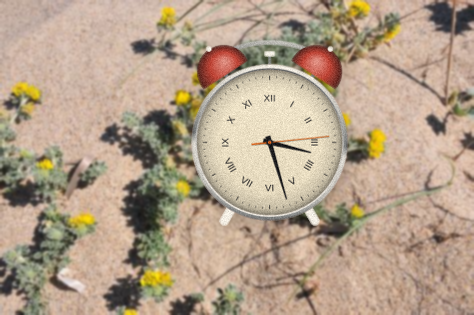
3:27:14
